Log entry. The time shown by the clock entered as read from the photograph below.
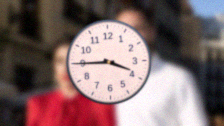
3:45
